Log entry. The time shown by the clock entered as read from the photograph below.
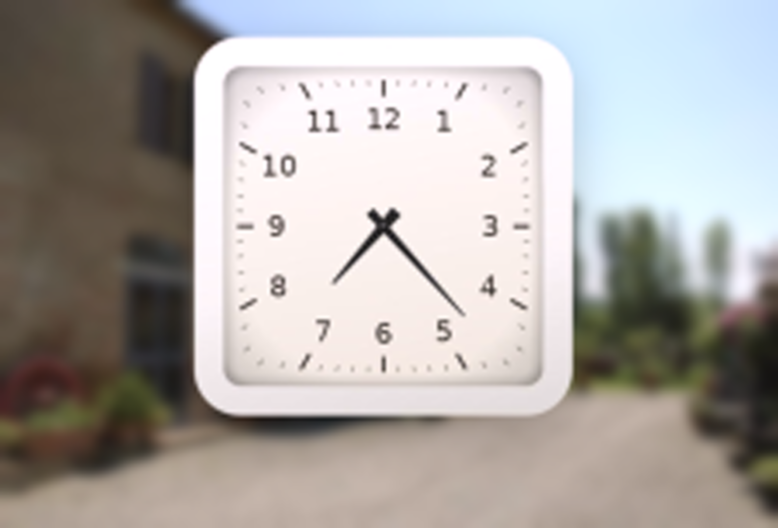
7:23
